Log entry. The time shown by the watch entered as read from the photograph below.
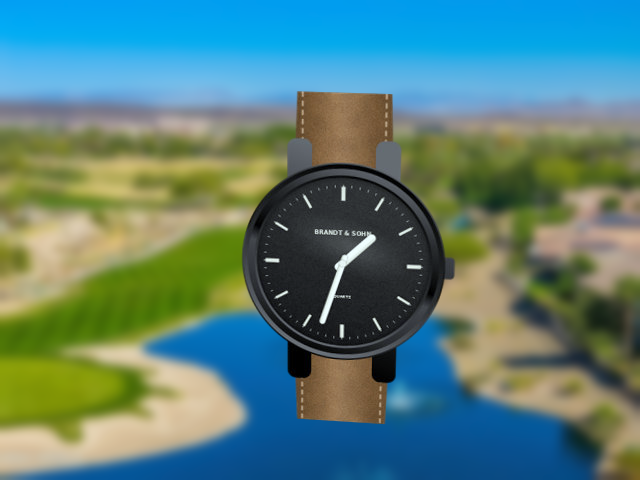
1:33
